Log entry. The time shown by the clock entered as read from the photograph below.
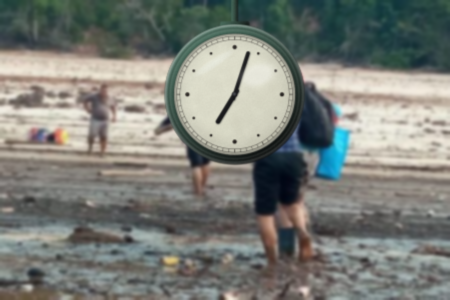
7:03
